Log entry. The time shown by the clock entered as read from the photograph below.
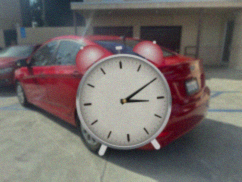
3:10
